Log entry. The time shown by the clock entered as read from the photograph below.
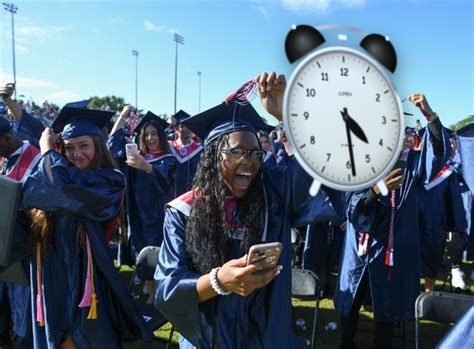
4:29
